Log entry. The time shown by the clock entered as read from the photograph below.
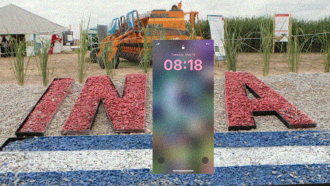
8:18
